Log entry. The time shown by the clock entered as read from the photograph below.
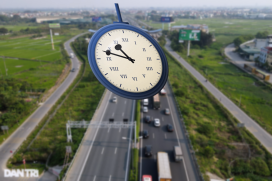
10:48
